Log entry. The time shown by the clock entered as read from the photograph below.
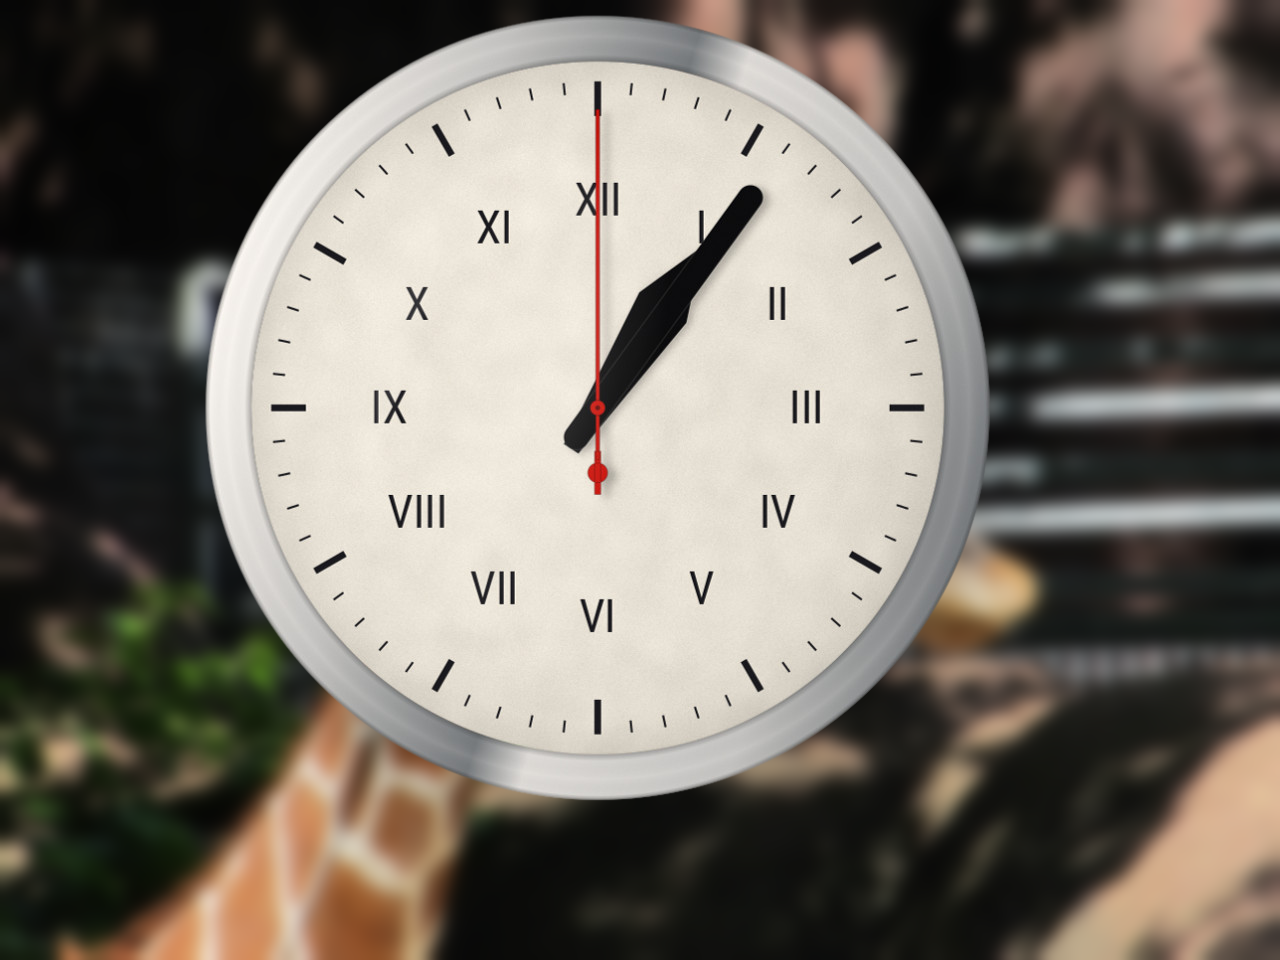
1:06:00
